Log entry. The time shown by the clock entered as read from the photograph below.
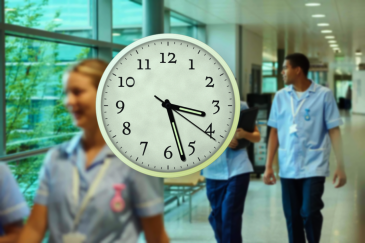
3:27:21
